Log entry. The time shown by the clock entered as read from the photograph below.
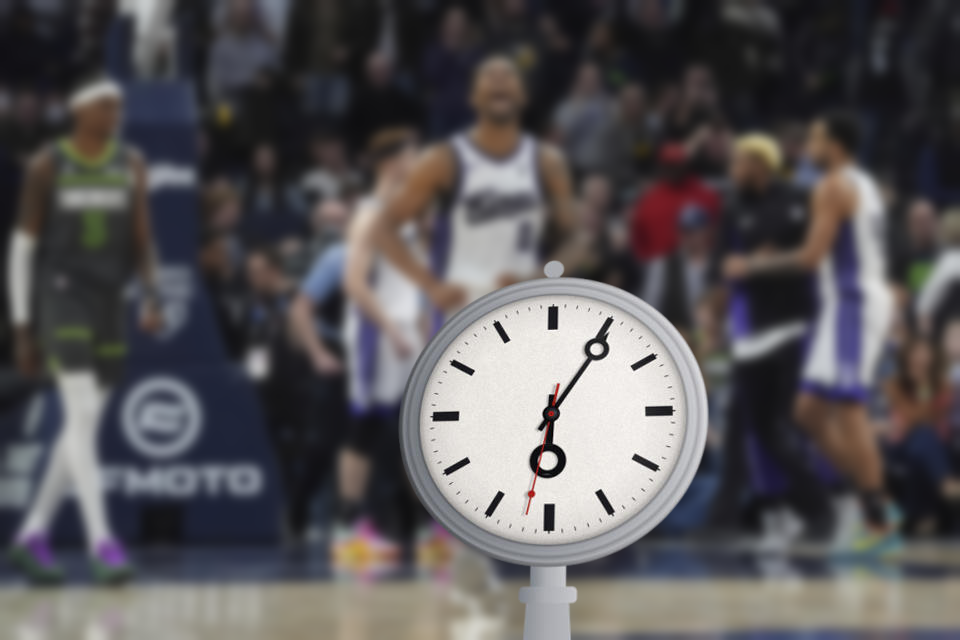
6:05:32
